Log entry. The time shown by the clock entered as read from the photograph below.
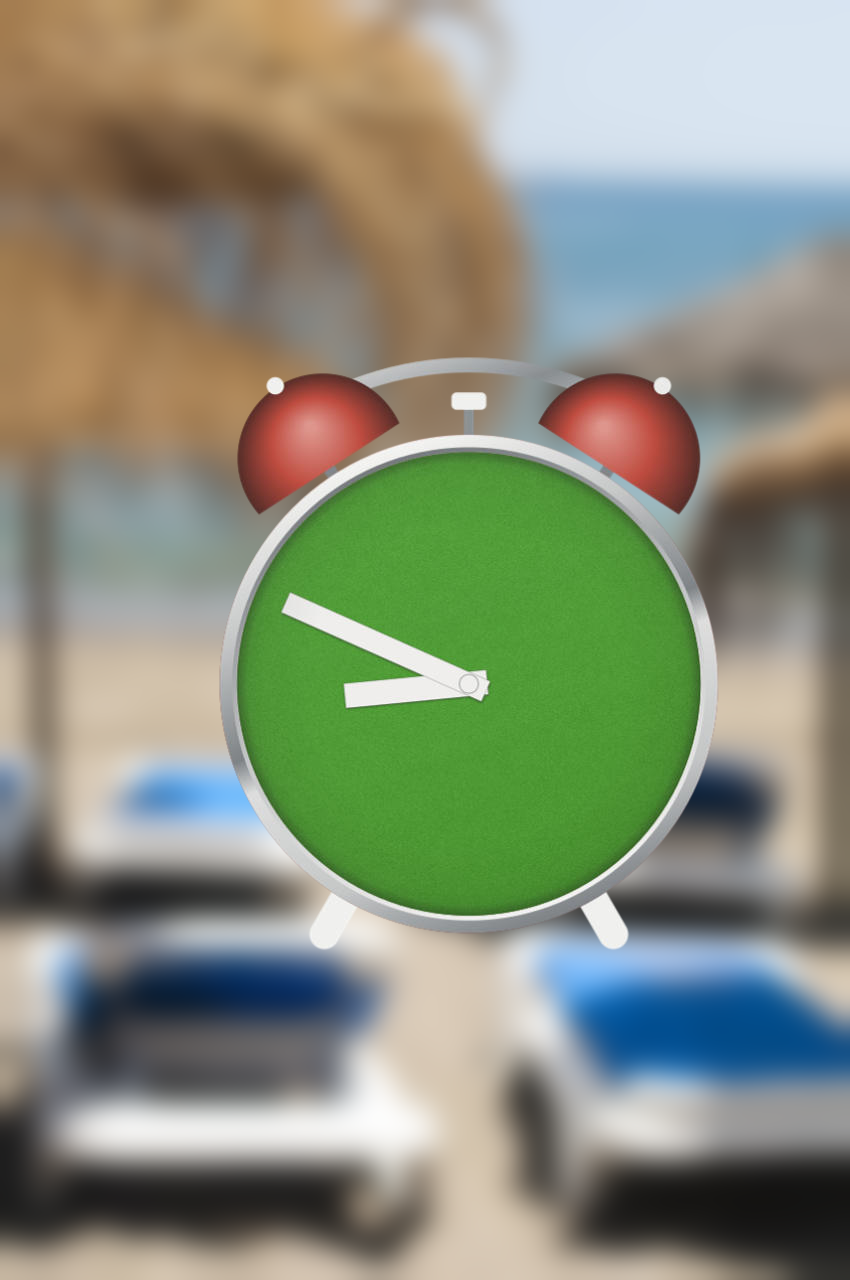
8:49
